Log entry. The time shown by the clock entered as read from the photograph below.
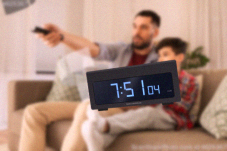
7:51:04
